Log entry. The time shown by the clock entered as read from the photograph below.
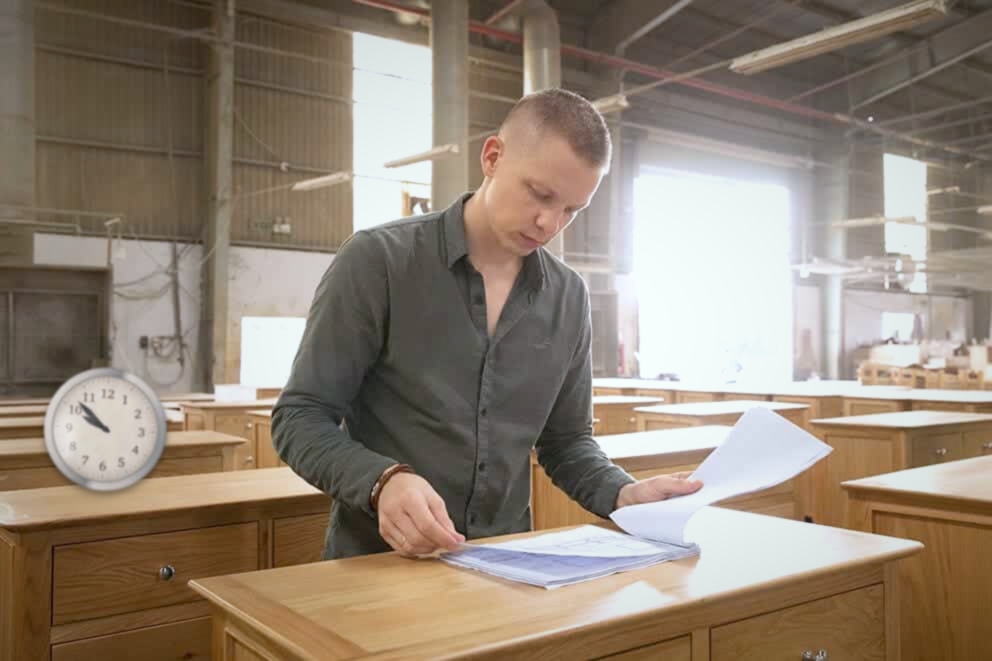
9:52
